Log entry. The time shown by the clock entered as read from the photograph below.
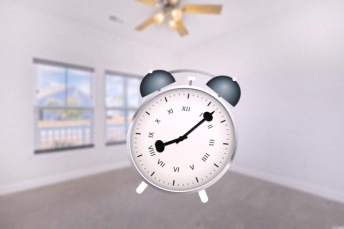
8:07
